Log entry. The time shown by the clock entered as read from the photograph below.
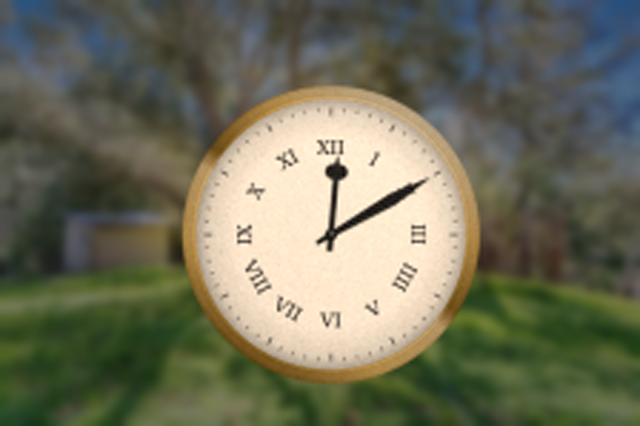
12:10
